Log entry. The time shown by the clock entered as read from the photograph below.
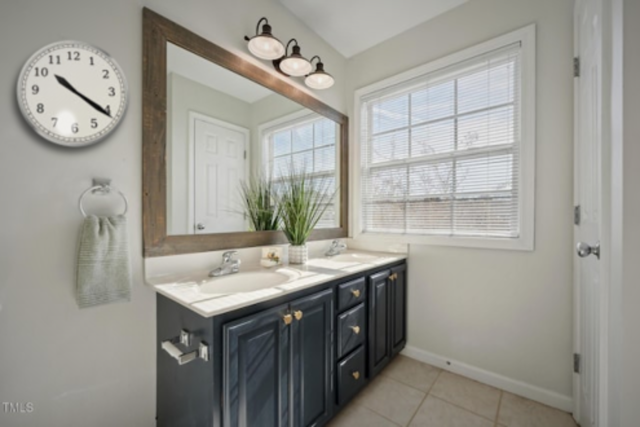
10:21
